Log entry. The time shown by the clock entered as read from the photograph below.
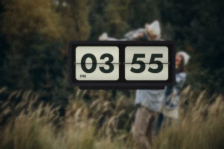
3:55
